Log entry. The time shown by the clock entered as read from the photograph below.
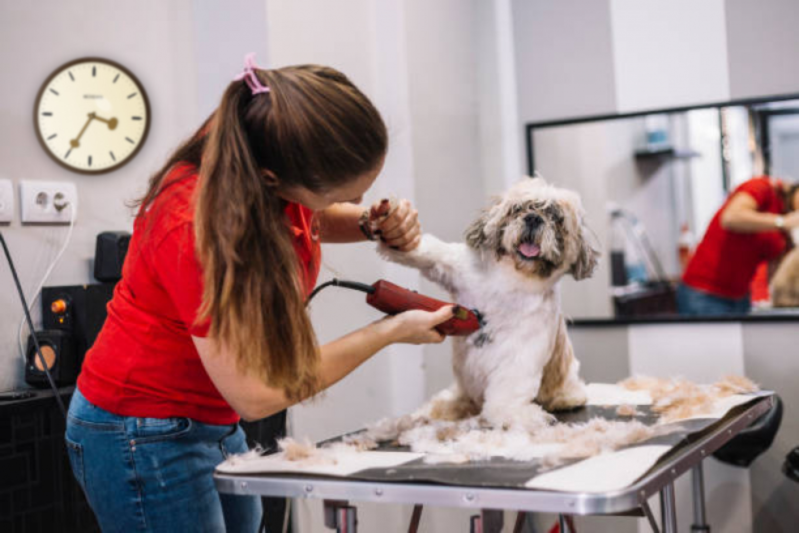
3:35
